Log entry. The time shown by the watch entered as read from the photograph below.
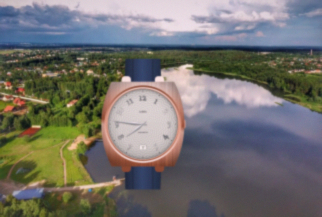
7:46
